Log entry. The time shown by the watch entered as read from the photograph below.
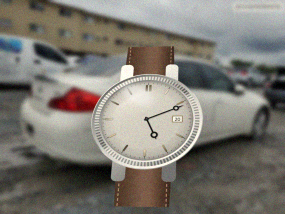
5:11
